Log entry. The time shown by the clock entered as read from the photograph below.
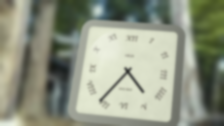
4:36
